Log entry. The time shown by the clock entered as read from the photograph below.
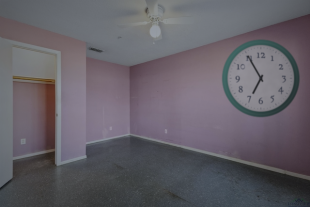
6:55
